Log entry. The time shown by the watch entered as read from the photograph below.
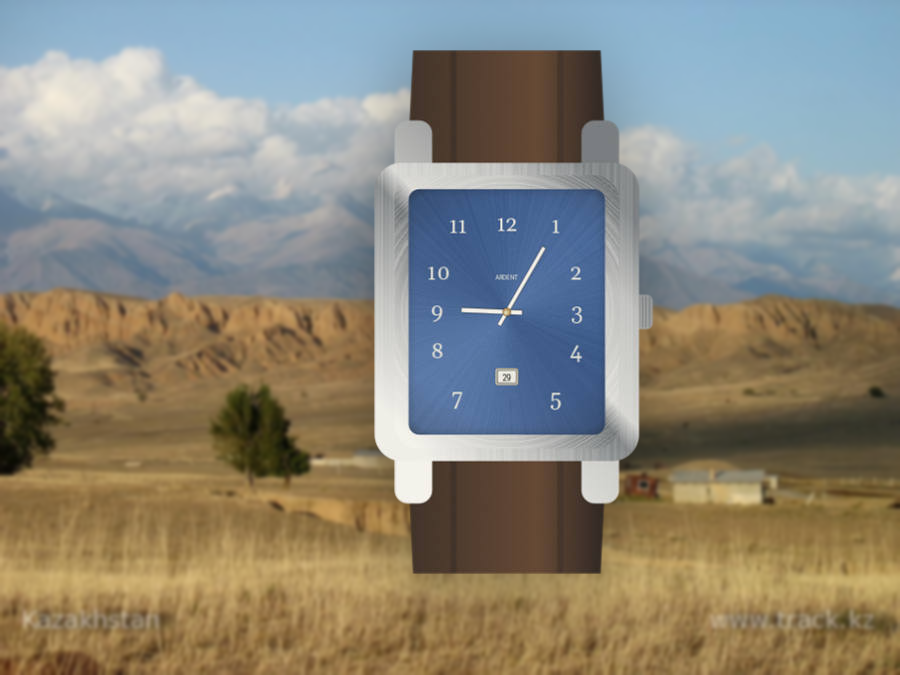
9:05
